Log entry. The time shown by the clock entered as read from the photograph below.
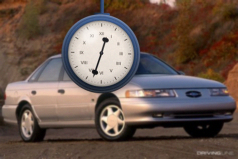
12:33
